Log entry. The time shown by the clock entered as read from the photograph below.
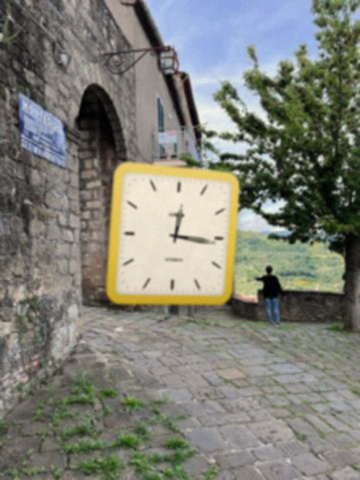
12:16
